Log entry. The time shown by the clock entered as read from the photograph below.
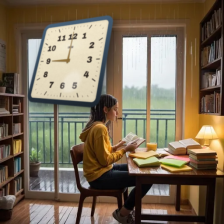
9:00
